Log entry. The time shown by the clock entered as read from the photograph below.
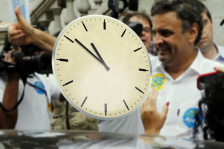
10:51
